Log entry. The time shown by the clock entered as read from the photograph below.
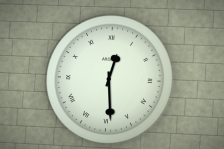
12:29
